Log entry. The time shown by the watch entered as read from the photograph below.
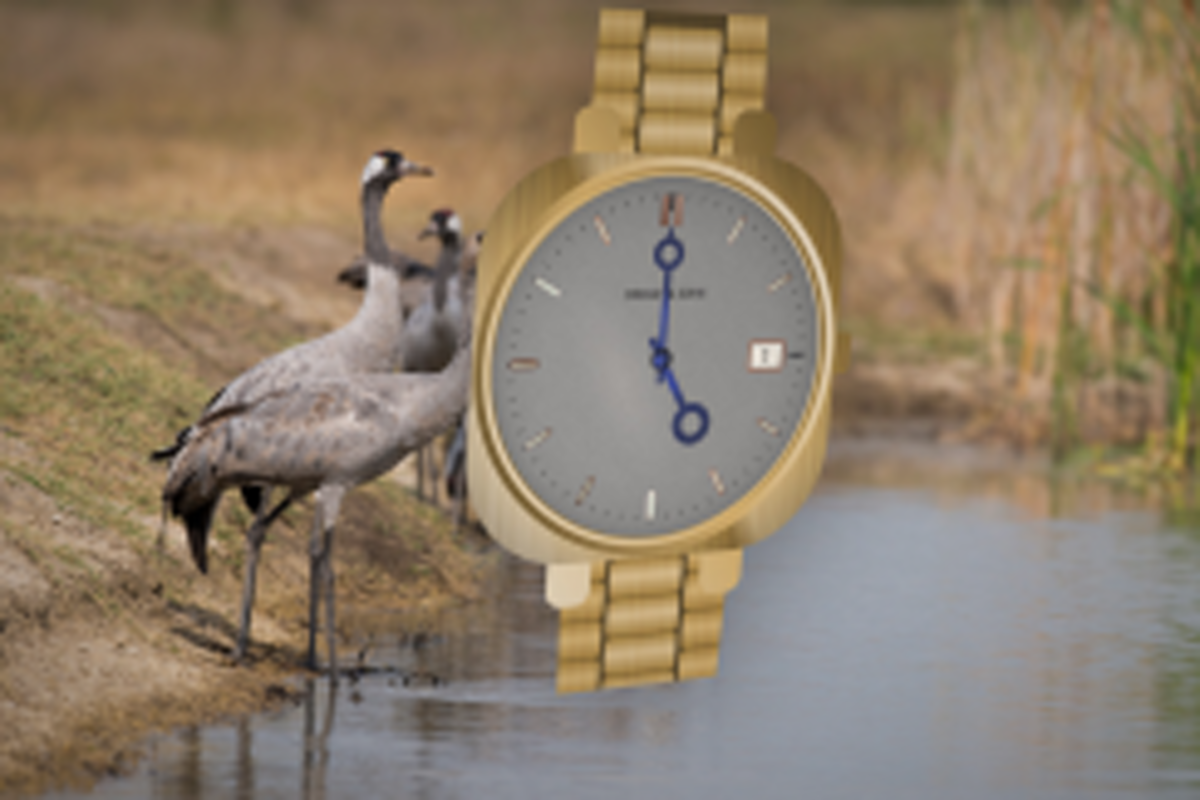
5:00
